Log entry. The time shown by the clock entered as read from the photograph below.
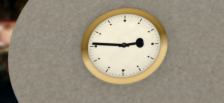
2:46
